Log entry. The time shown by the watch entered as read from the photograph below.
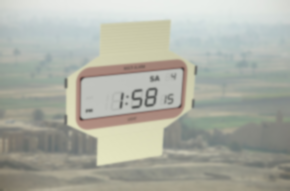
1:58
